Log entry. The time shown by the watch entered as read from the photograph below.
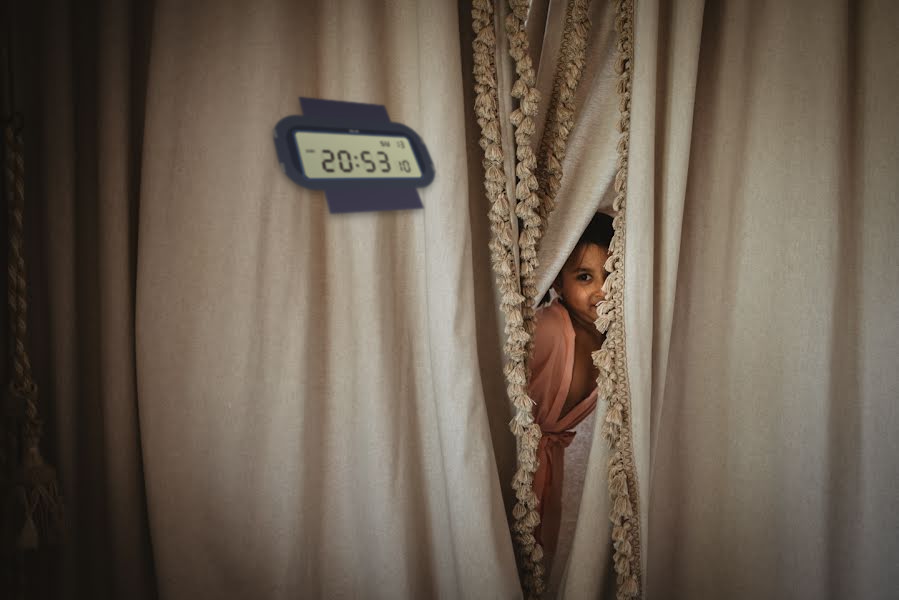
20:53:10
